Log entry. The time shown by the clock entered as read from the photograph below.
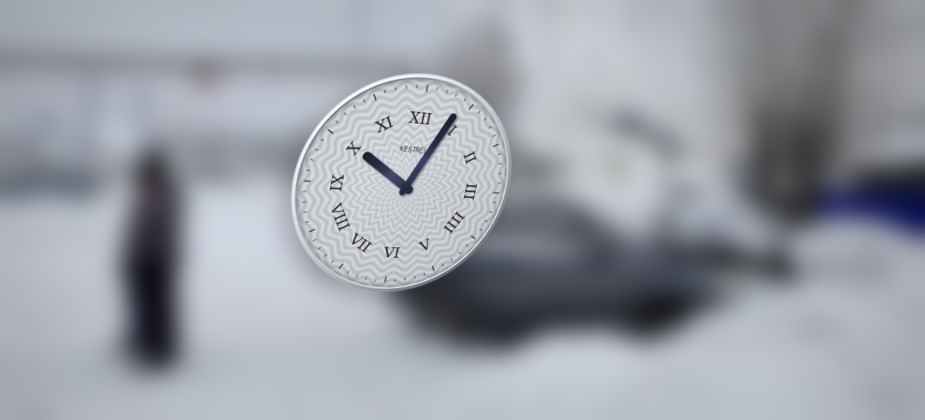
10:04
